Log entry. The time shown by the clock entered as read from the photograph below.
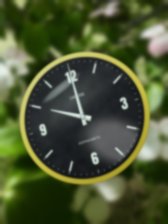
10:00
